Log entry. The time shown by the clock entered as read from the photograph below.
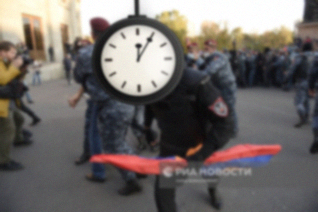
12:05
